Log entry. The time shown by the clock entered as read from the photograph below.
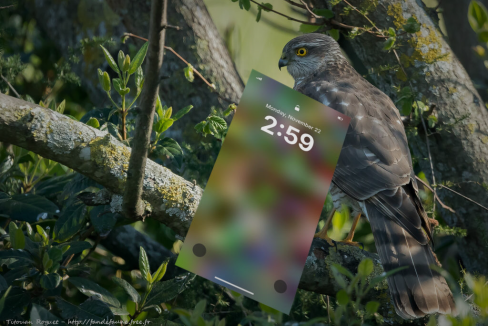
2:59
